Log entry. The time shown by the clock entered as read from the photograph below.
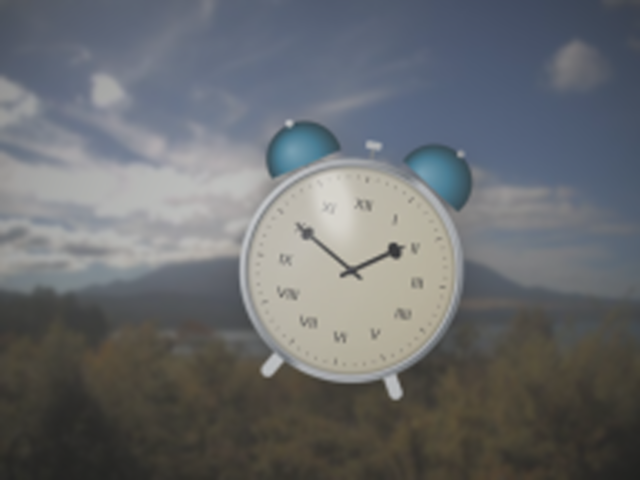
1:50
